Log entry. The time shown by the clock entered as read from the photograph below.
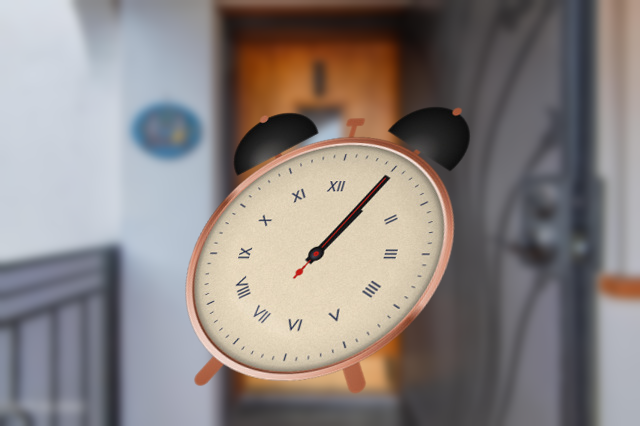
1:05:05
